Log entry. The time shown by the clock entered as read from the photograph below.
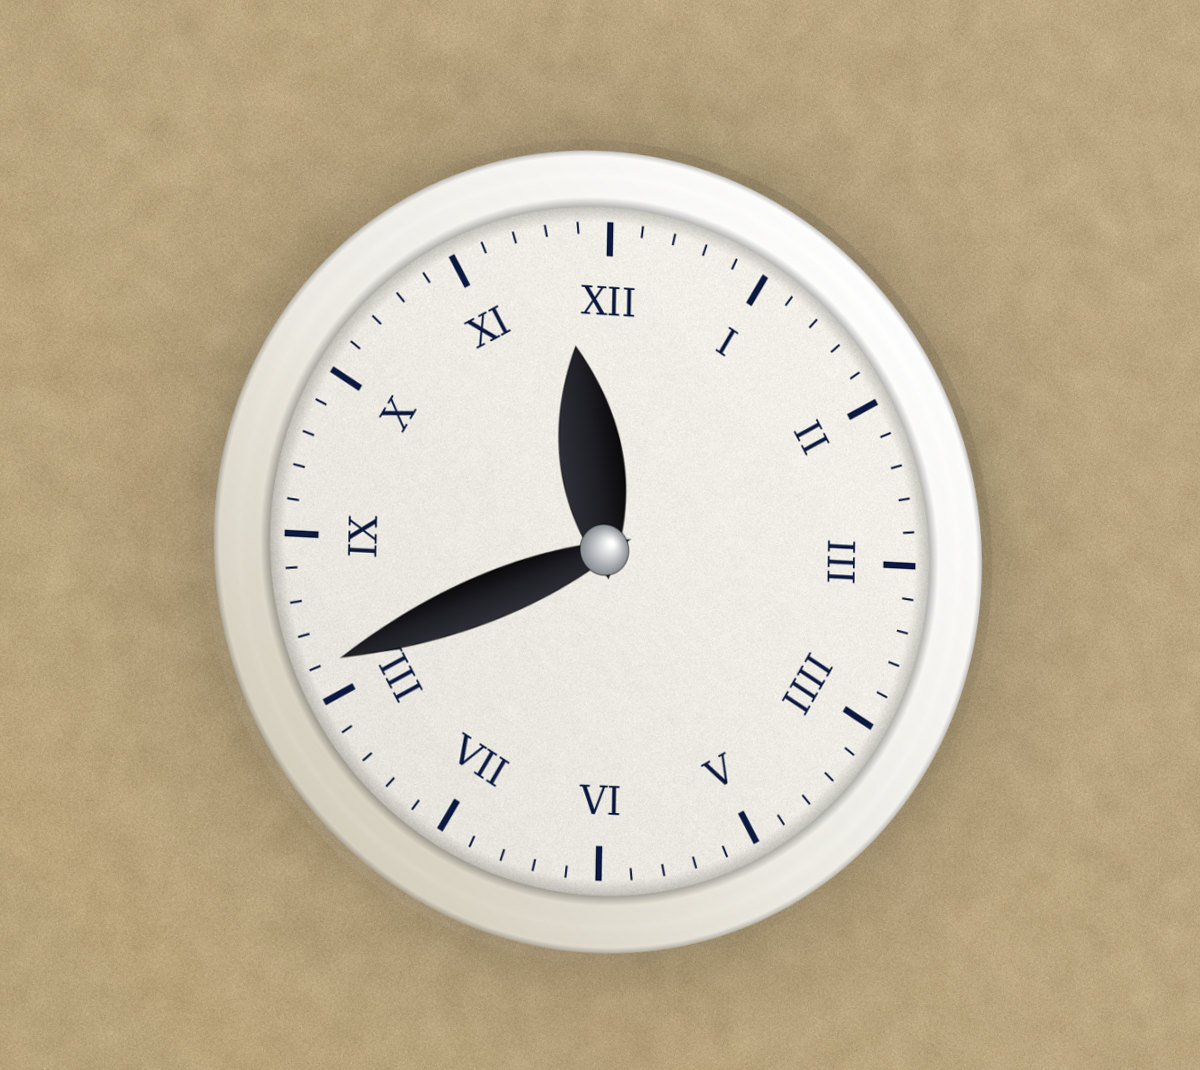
11:41
